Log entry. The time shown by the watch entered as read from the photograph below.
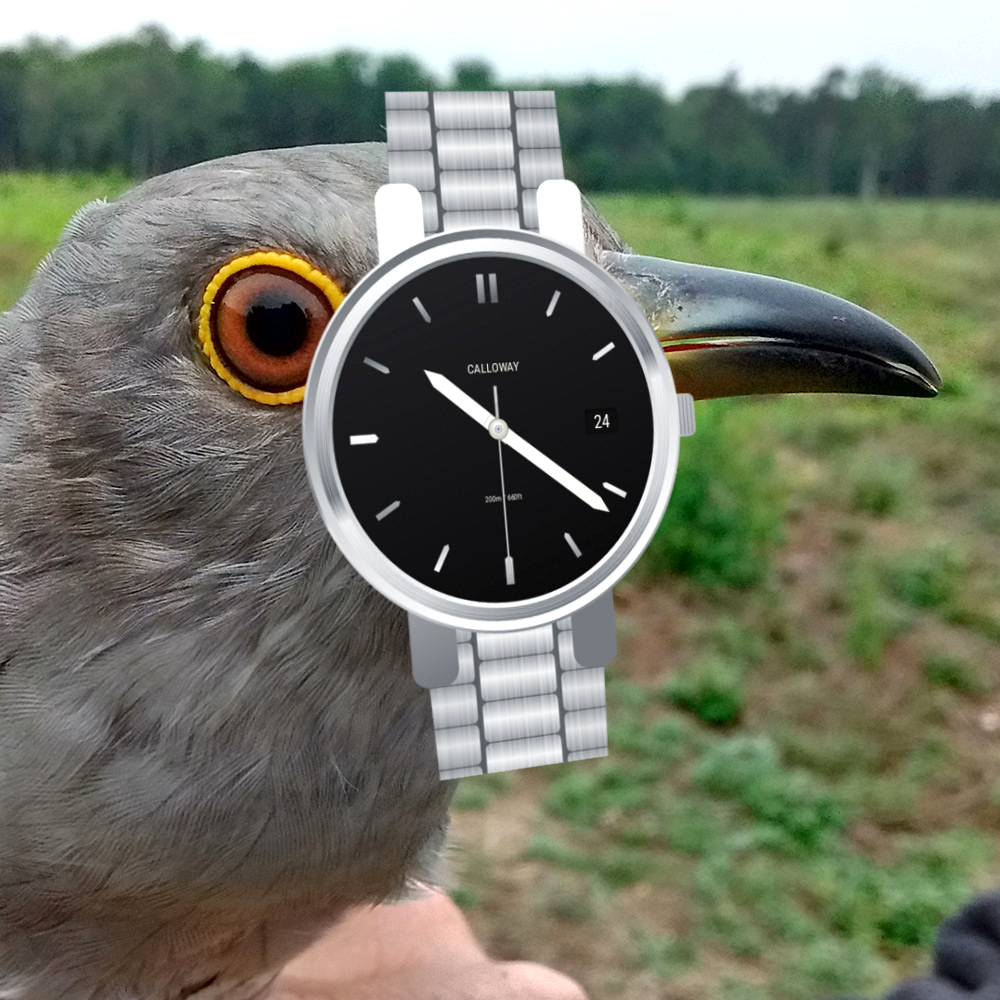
10:21:30
